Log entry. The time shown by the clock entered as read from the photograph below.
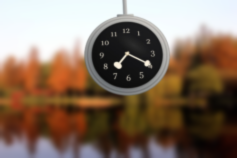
7:20
